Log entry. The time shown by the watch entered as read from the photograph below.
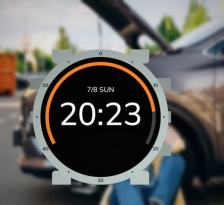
20:23
